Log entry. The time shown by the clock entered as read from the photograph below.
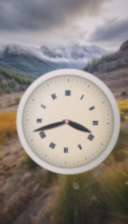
3:42
